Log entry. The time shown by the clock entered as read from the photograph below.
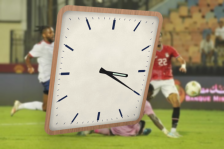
3:20
